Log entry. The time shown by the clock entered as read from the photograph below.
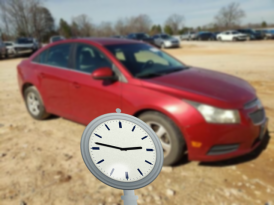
2:47
